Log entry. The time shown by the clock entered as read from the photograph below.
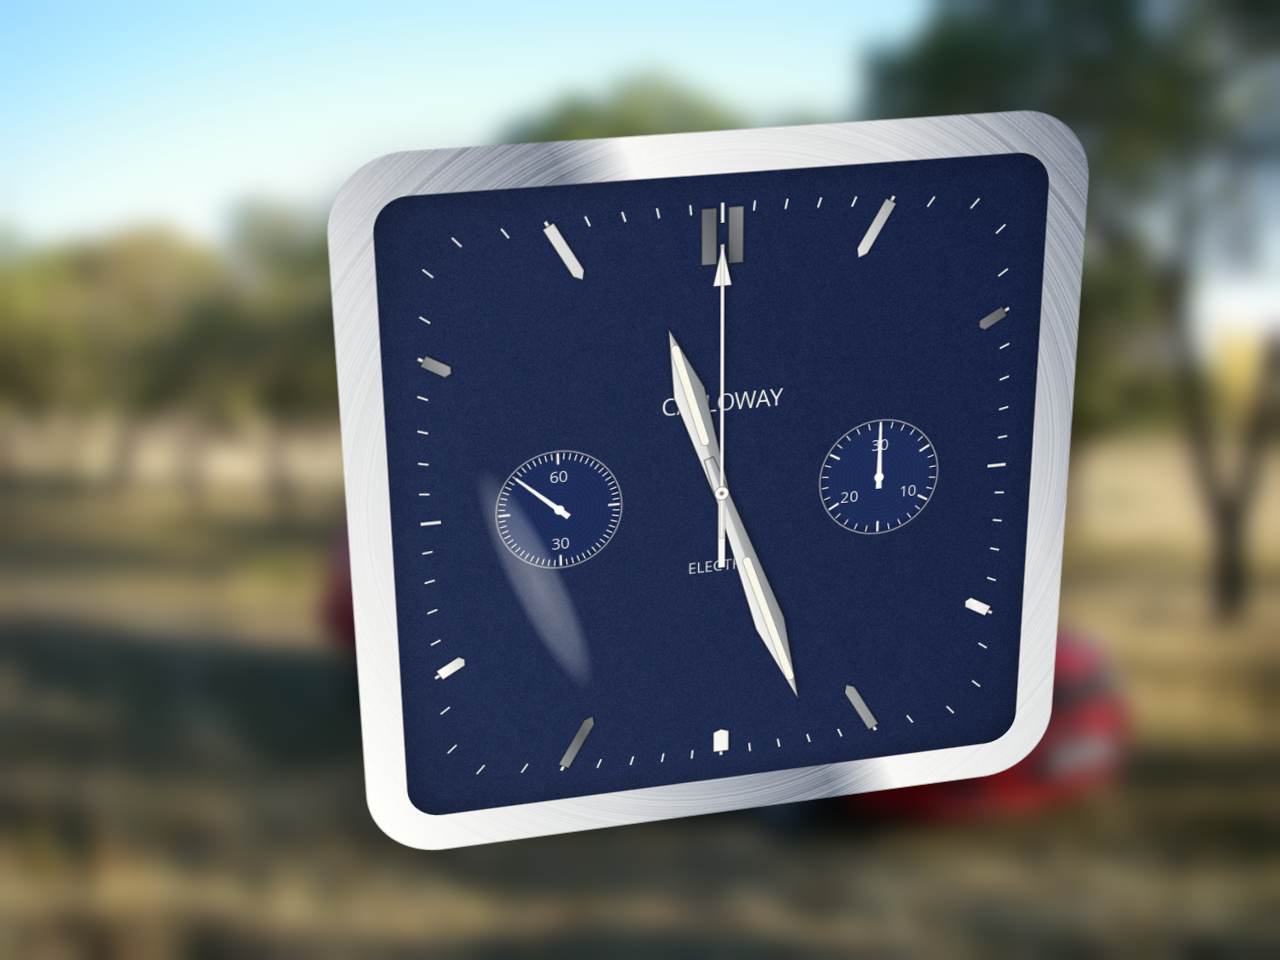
11:26:52
